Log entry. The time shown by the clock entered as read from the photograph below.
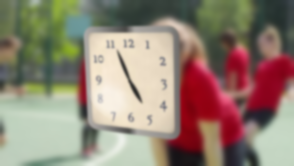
4:56
